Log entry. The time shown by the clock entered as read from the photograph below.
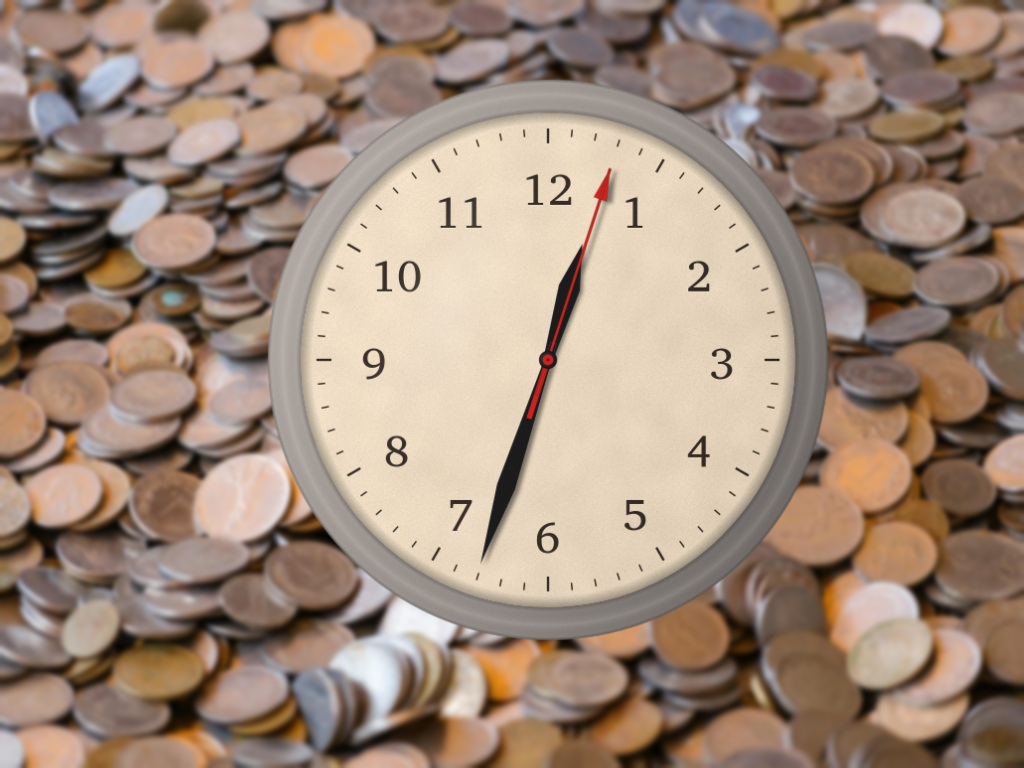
12:33:03
